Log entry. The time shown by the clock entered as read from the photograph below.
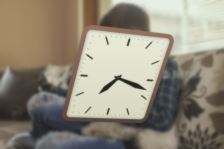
7:18
